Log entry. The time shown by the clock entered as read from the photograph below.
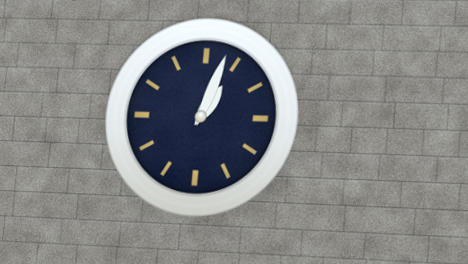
1:03
